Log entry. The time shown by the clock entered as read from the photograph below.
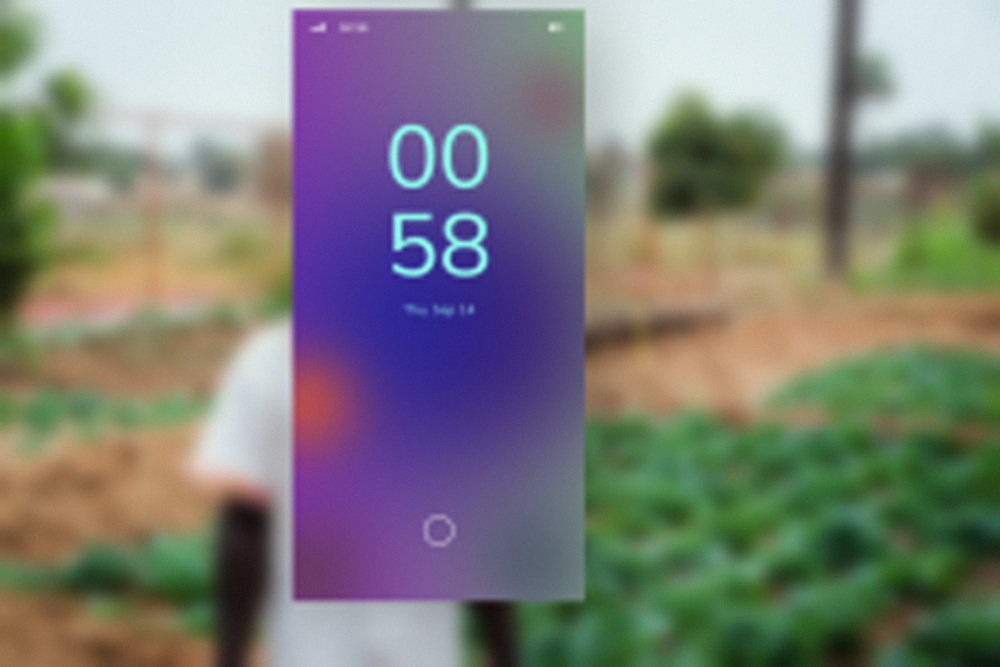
0:58
